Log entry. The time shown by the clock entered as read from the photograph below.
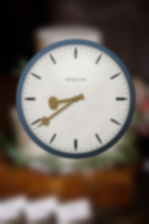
8:39
